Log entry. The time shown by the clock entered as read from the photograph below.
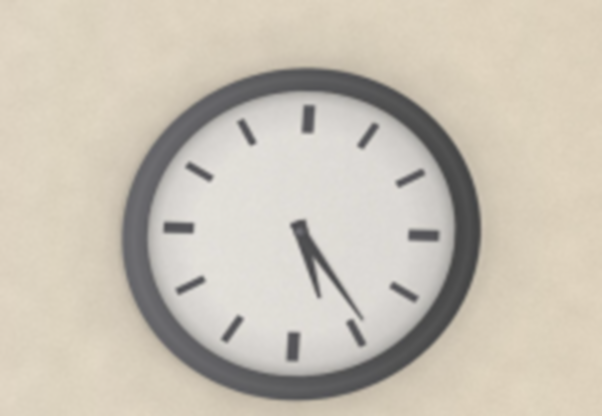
5:24
